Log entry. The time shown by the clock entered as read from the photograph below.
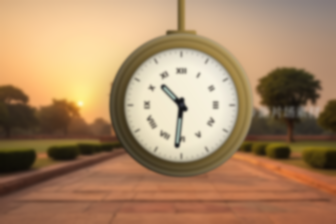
10:31
